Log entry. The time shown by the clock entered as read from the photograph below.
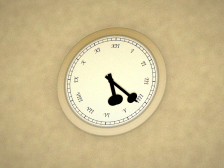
5:21
